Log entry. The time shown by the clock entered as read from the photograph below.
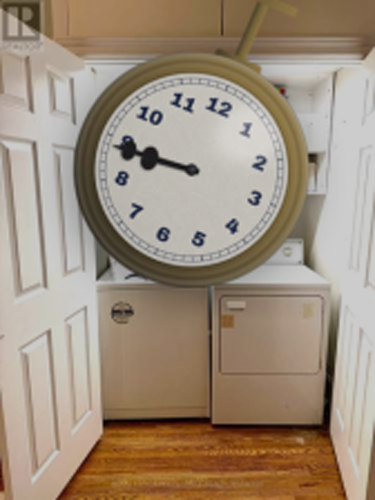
8:44
